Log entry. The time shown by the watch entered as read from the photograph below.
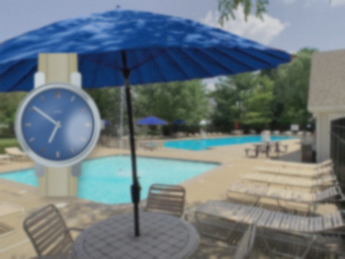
6:51
